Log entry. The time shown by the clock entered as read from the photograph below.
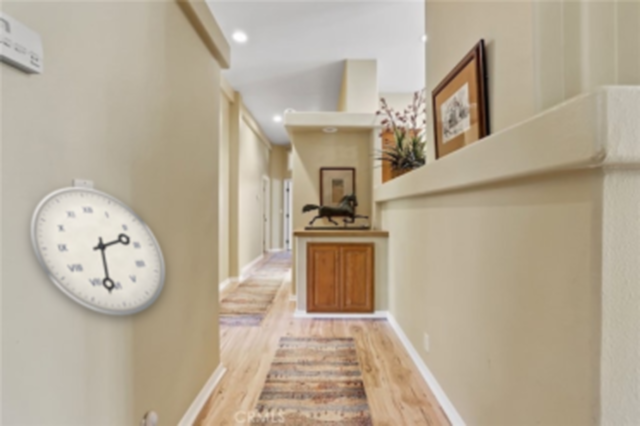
2:32
